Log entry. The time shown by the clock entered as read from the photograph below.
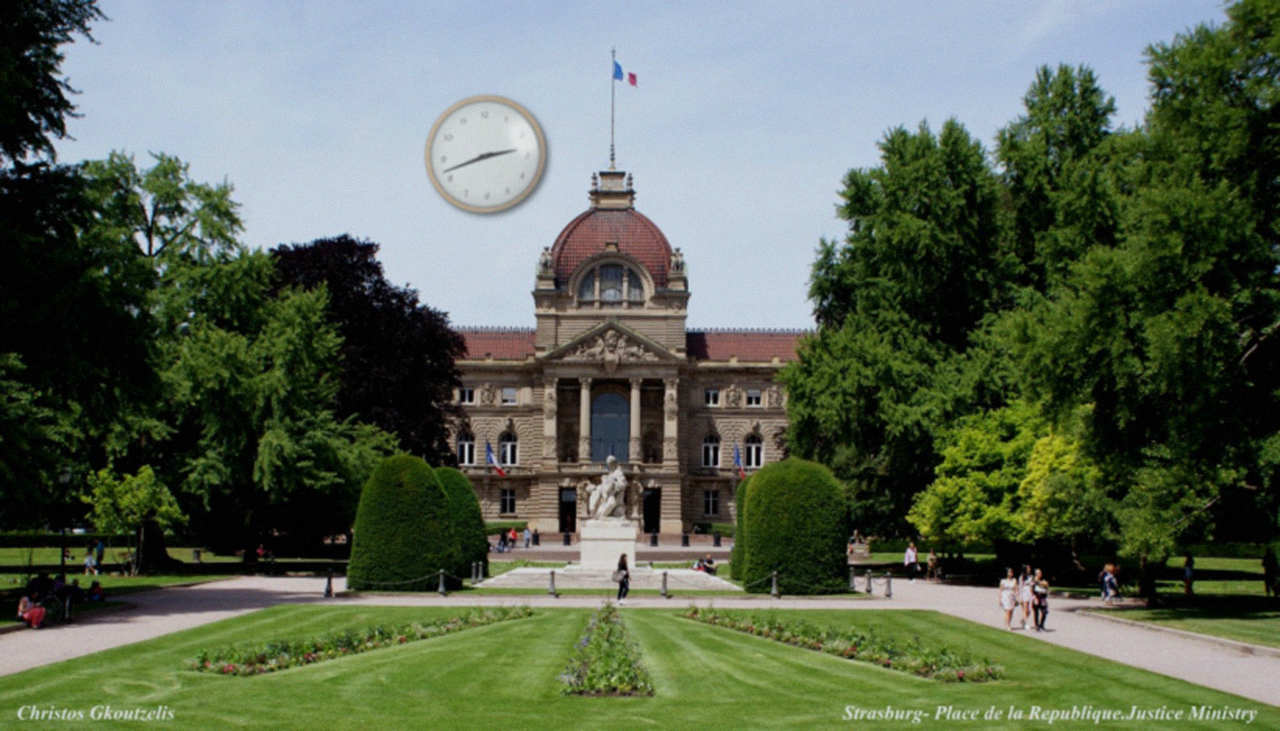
2:42
